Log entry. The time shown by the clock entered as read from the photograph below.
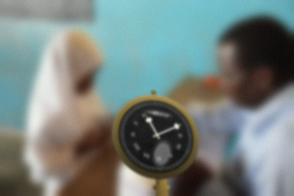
11:11
